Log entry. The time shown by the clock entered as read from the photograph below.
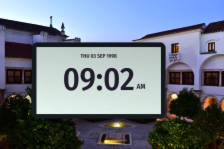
9:02
